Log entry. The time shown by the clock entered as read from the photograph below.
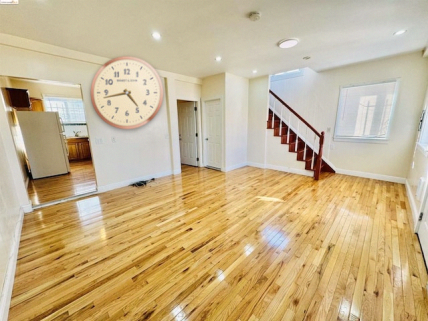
4:43
